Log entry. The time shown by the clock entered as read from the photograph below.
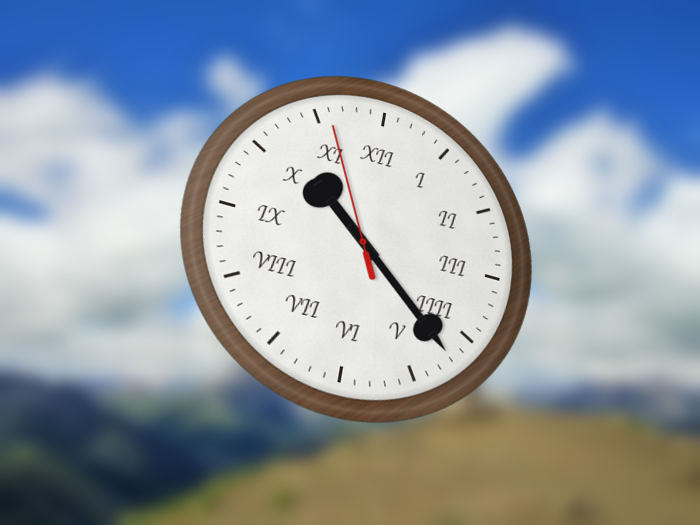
10:21:56
